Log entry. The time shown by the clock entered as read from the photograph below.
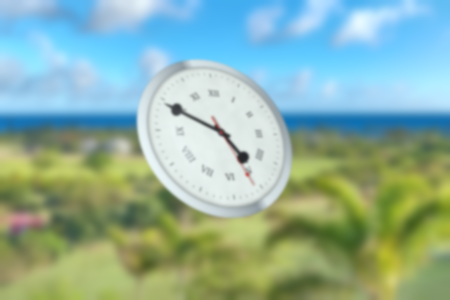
4:49:26
